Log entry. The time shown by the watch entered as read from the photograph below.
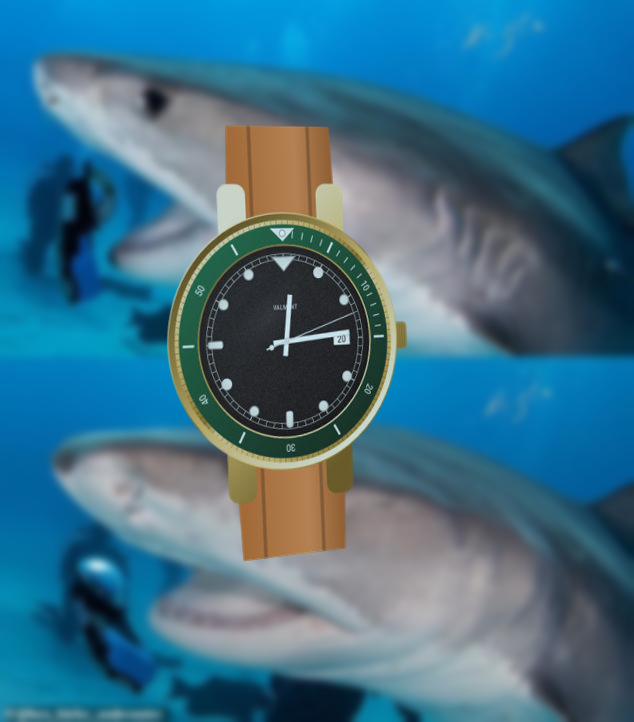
12:14:12
